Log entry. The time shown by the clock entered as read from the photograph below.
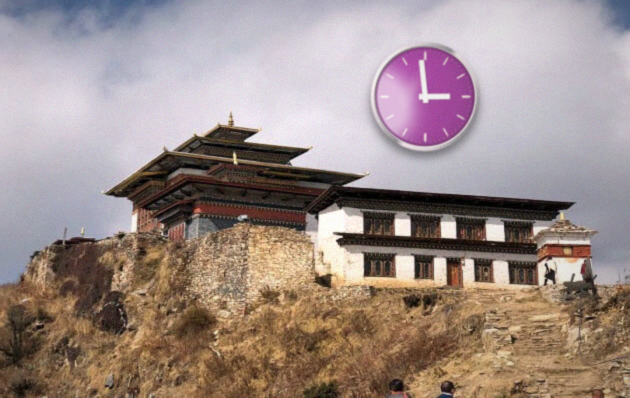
2:59
